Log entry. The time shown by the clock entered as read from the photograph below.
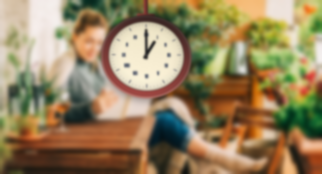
1:00
